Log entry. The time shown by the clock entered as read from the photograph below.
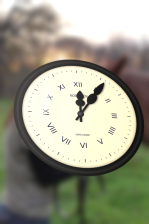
12:06
